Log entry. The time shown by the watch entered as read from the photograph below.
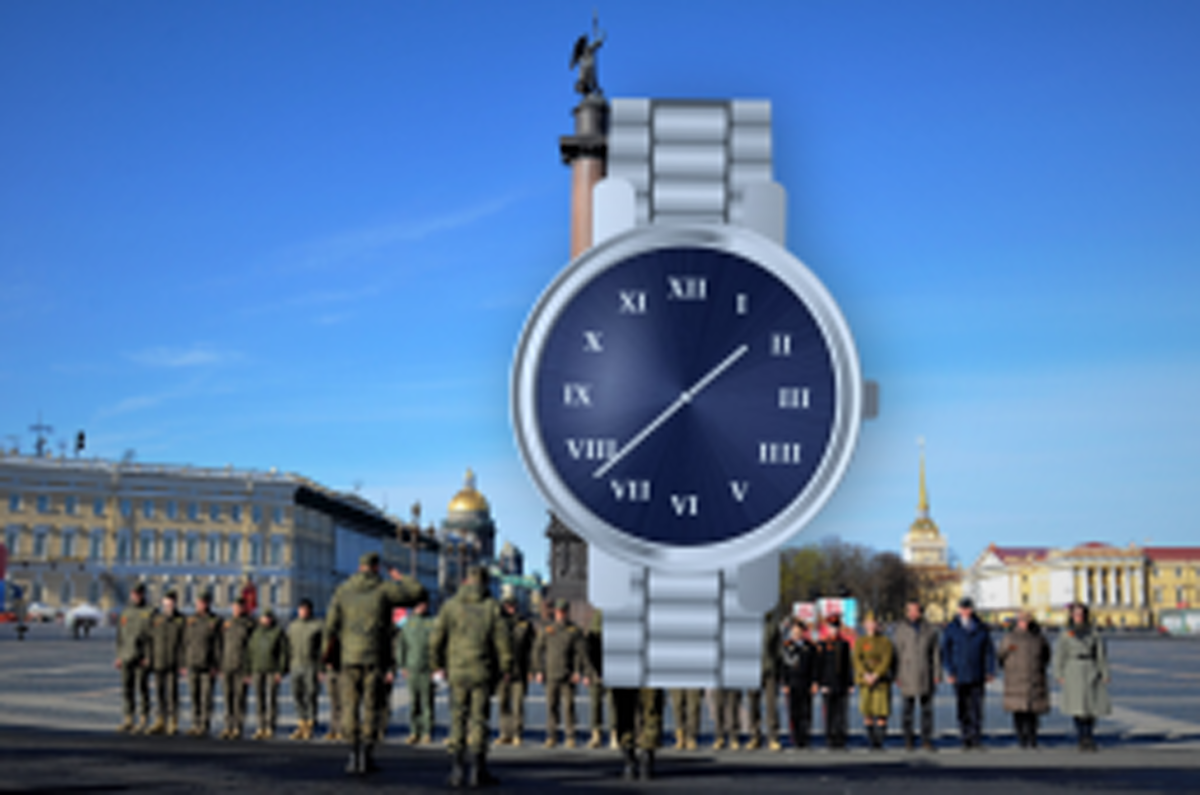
1:38
